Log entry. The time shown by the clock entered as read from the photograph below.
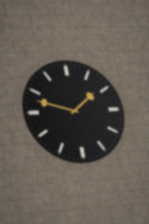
1:48
